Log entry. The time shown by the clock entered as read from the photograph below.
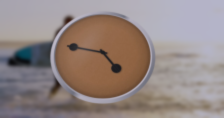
4:47
